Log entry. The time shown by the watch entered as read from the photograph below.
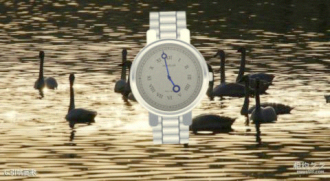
4:58
